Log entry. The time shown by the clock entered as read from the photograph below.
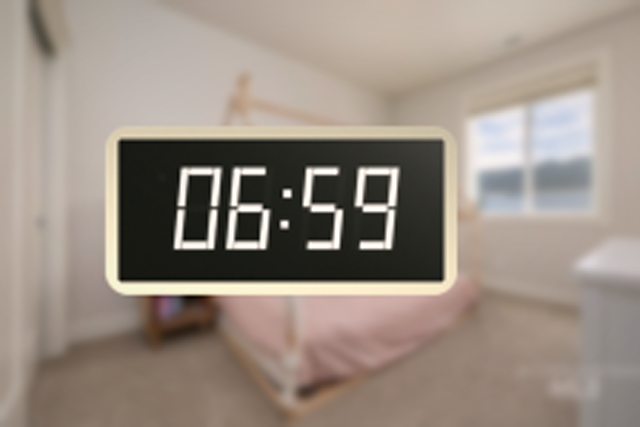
6:59
